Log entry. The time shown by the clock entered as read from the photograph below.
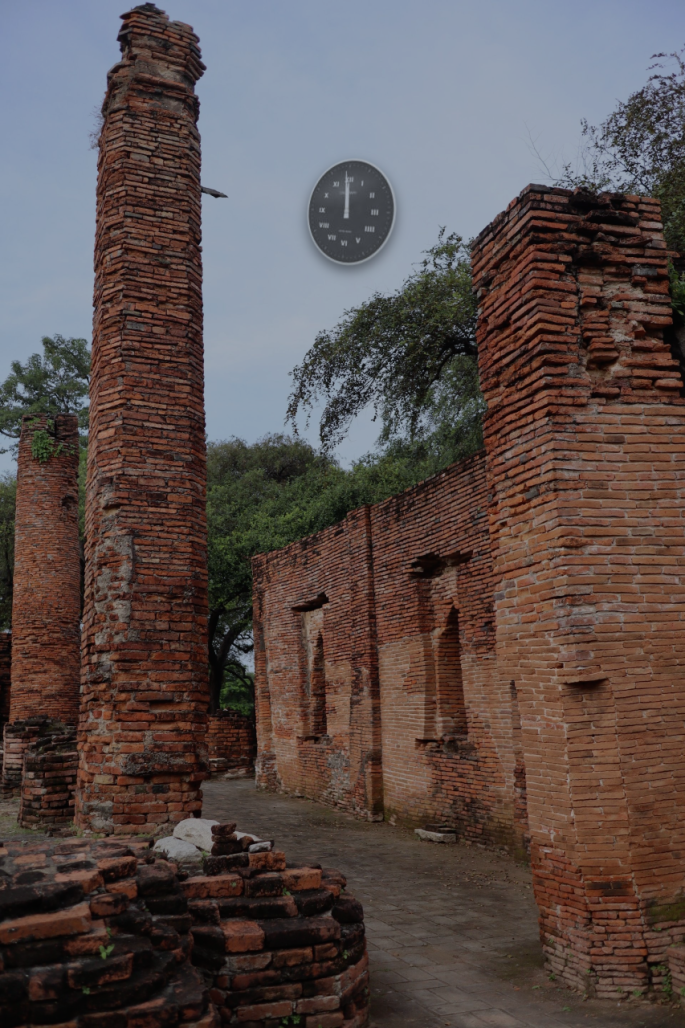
11:59
